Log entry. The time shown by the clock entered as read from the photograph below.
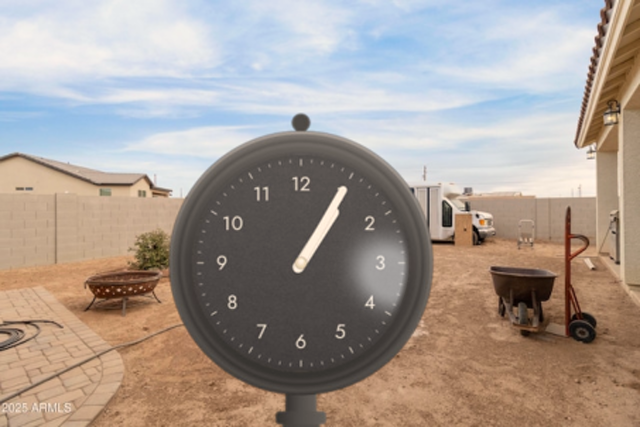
1:05
